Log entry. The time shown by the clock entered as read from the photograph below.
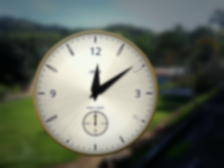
12:09
